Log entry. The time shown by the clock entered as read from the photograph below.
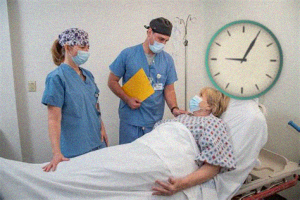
9:05
